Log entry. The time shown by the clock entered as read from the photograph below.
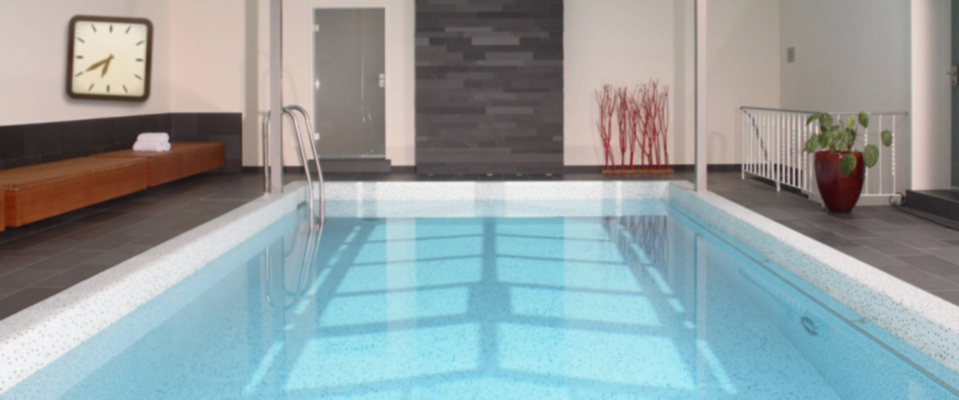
6:40
